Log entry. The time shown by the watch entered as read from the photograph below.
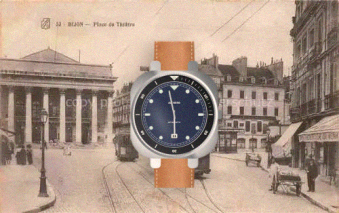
5:58
